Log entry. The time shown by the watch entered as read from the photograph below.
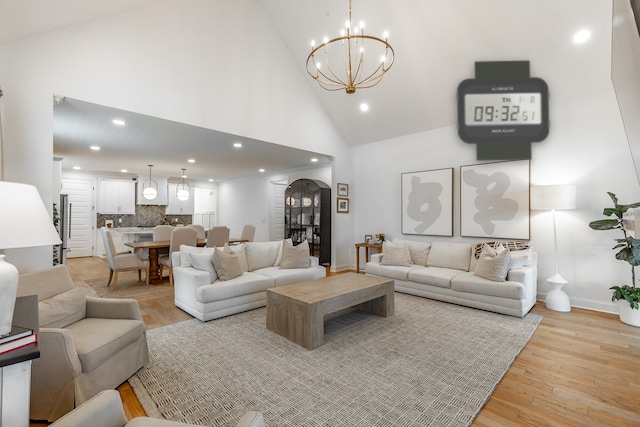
9:32:51
